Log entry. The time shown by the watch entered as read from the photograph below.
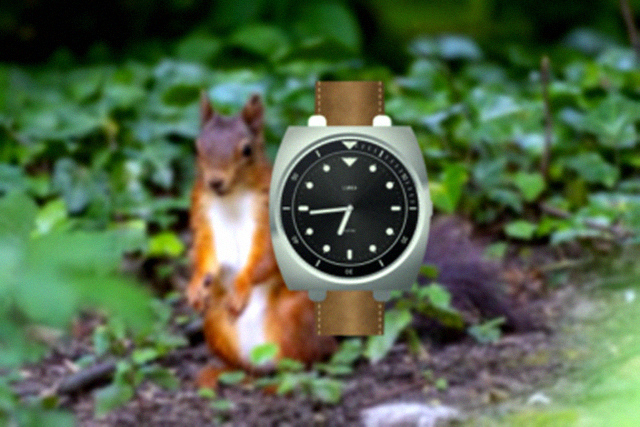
6:44
